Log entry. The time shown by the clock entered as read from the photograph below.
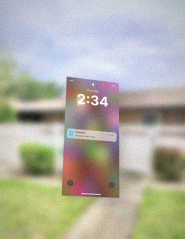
2:34
